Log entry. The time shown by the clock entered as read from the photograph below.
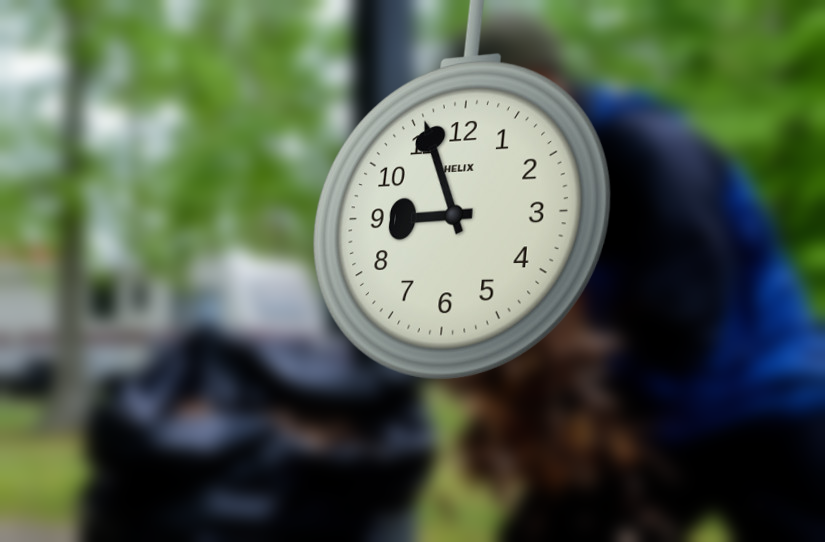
8:56
